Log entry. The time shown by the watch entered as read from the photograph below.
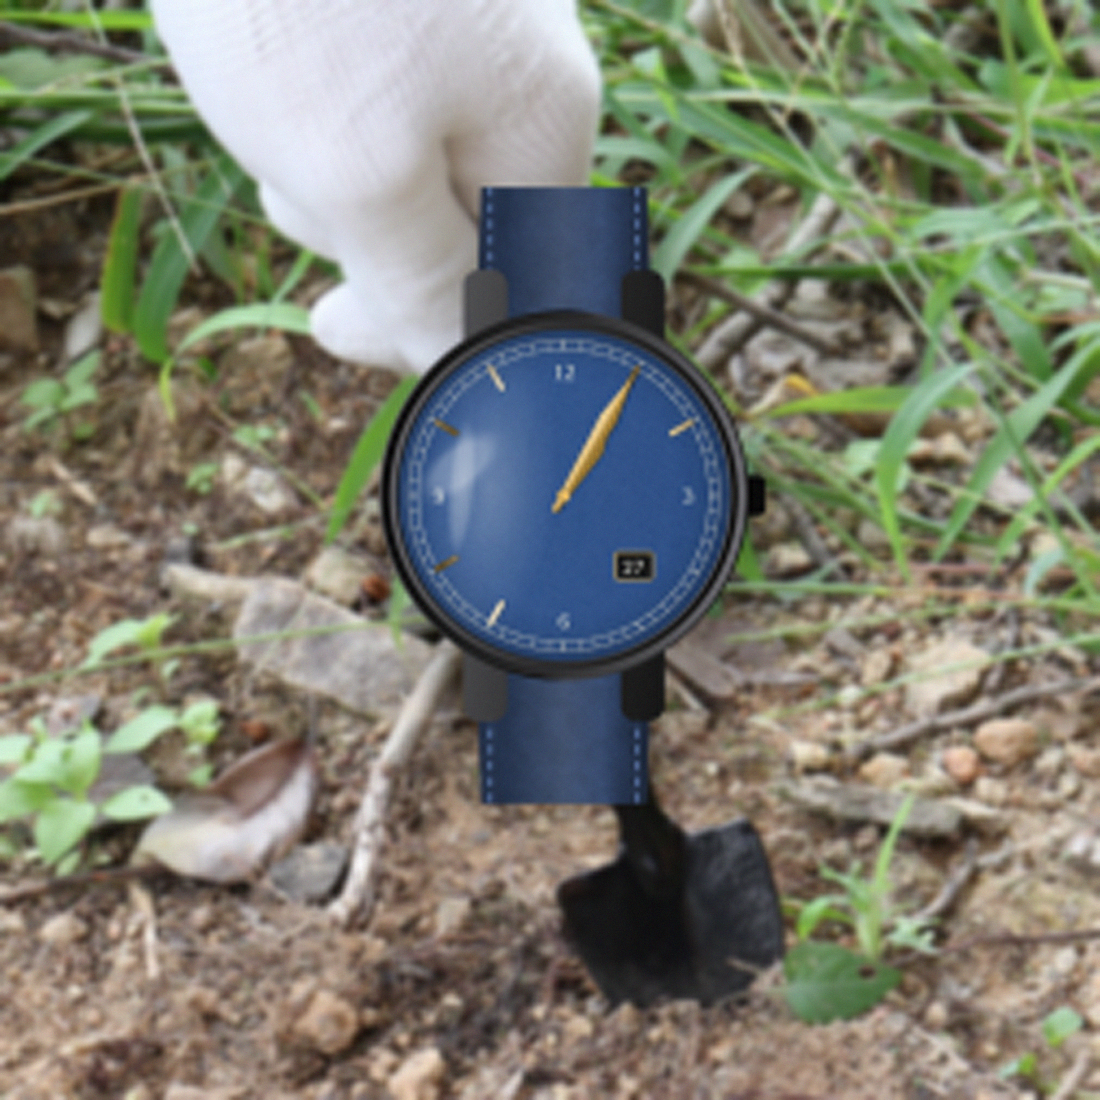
1:05
